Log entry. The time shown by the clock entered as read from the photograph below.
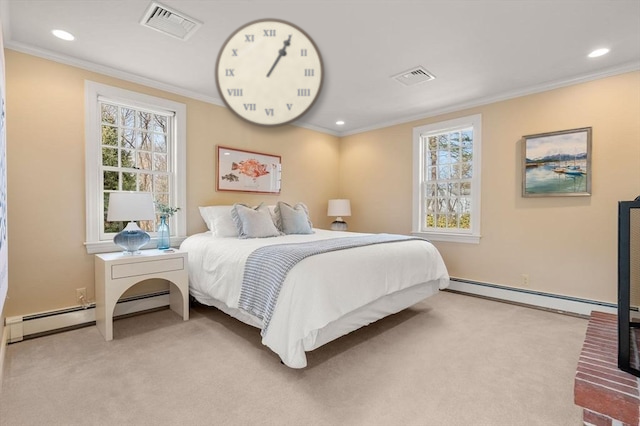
1:05
